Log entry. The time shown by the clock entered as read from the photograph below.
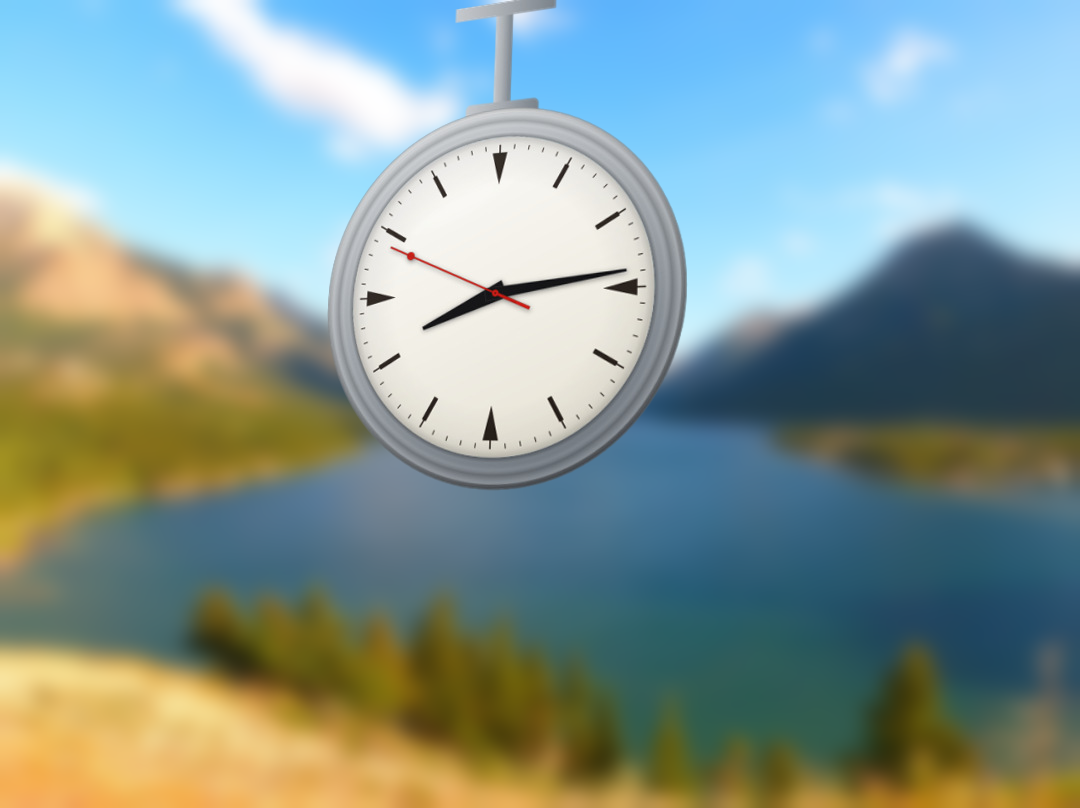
8:13:49
